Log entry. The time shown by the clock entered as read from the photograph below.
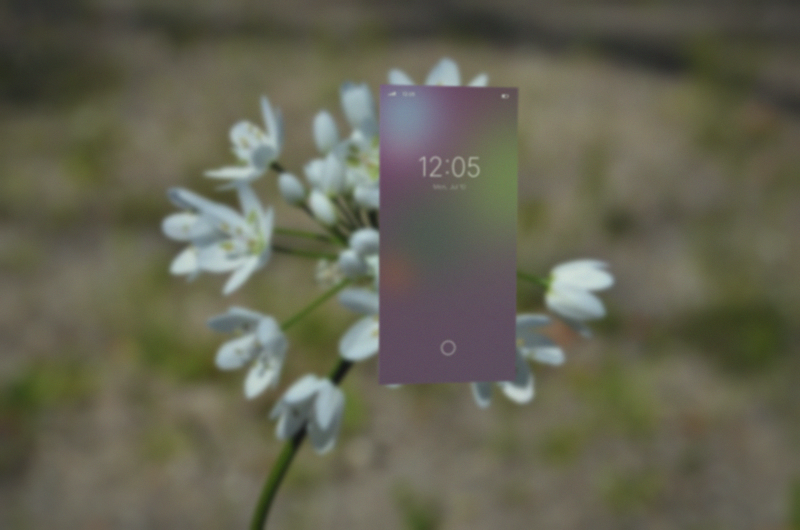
12:05
